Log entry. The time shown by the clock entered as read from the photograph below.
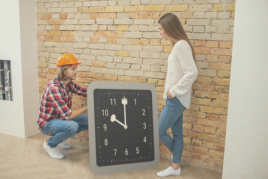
10:00
